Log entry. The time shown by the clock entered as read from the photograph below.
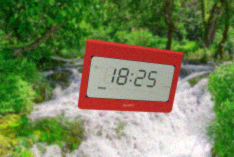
18:25
